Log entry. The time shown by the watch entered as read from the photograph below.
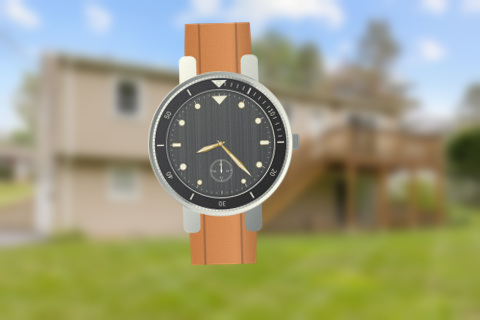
8:23
